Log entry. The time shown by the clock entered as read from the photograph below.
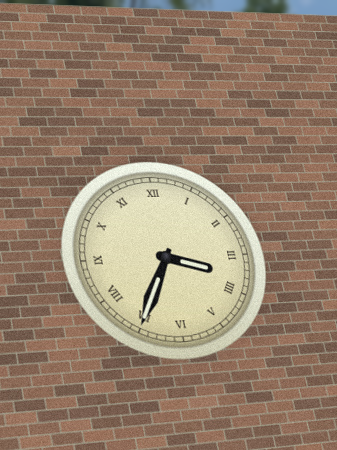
3:35
